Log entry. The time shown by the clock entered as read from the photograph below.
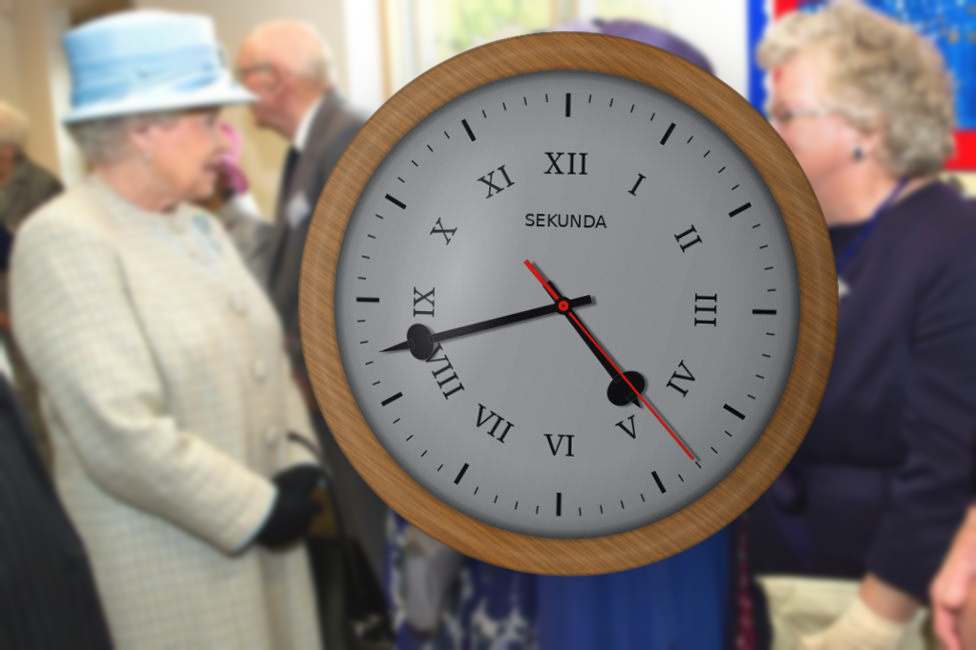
4:42:23
